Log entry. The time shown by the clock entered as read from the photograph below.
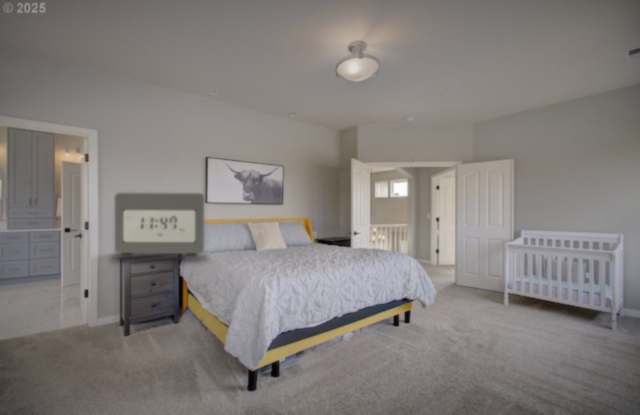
11:47
